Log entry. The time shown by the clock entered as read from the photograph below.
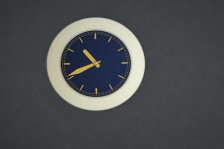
10:41
